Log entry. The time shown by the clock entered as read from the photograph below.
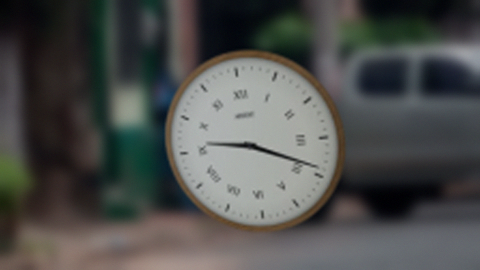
9:19
